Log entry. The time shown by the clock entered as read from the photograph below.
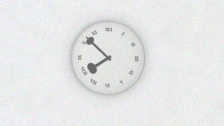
7:52
